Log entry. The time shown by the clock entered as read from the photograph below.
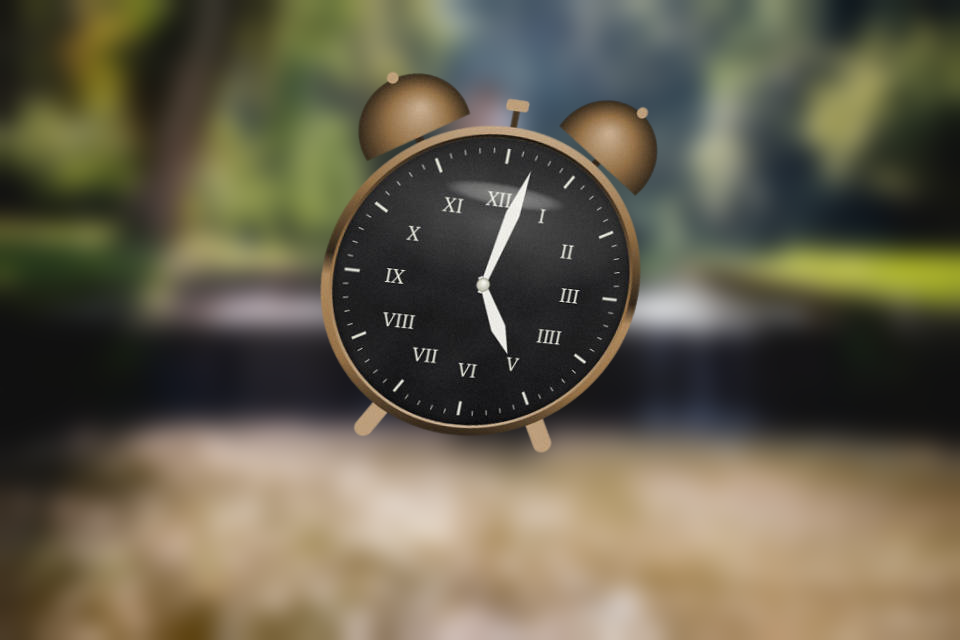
5:02
